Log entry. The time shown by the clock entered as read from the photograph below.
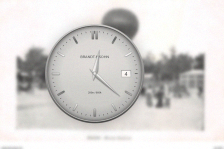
12:22
